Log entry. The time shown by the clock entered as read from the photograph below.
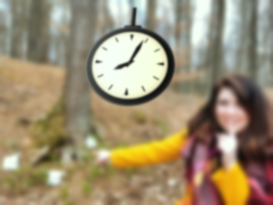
8:04
